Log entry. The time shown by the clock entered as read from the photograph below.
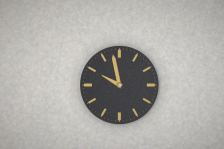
9:58
